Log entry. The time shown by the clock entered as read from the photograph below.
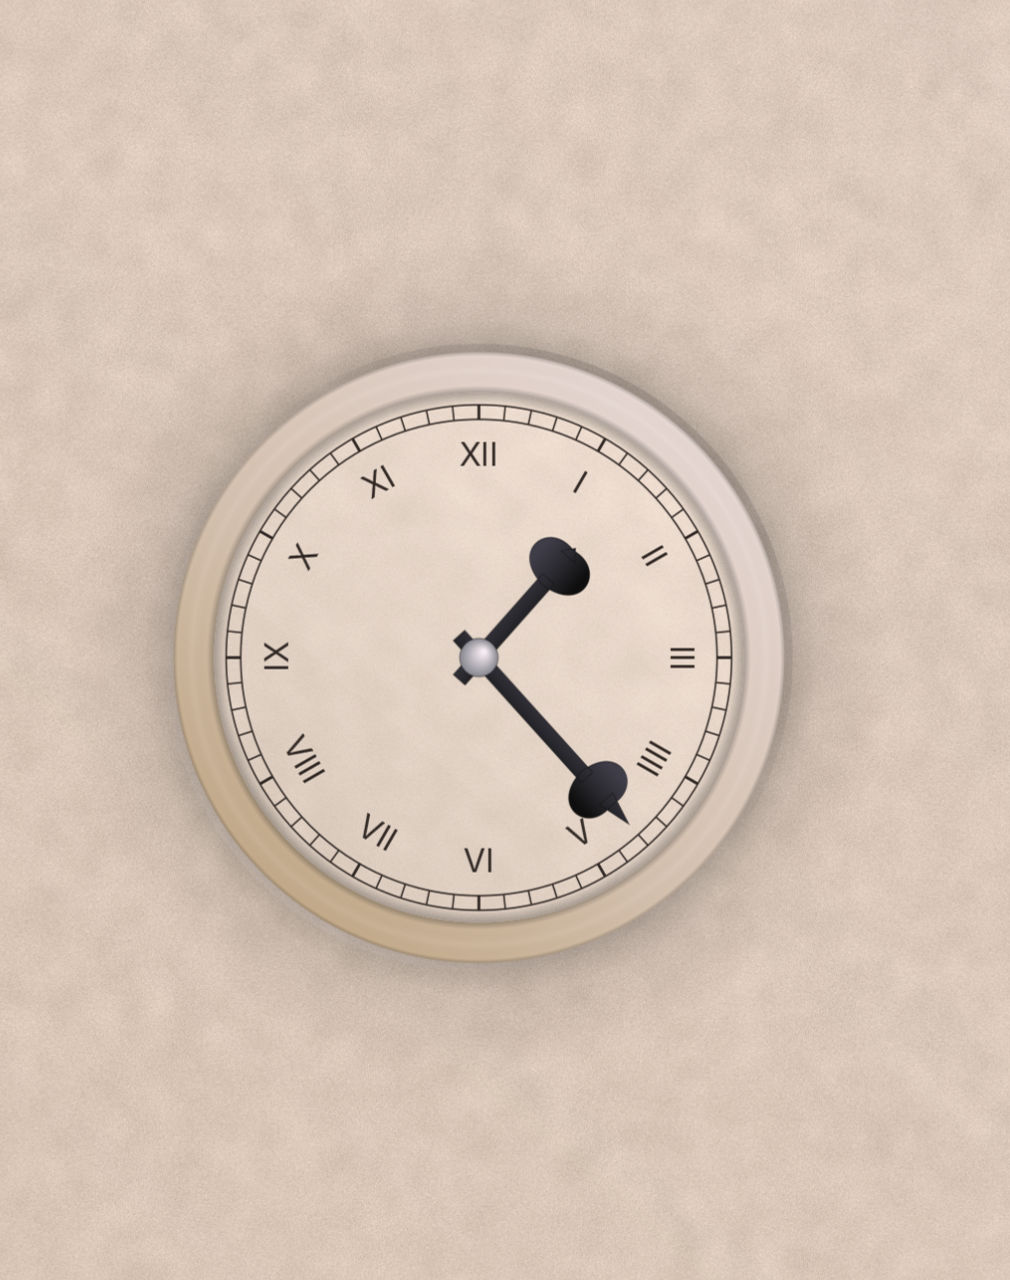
1:23
